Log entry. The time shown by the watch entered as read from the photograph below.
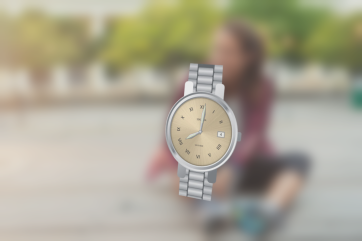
8:01
